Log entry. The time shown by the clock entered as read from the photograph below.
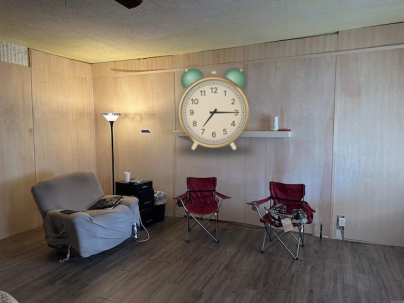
7:15
